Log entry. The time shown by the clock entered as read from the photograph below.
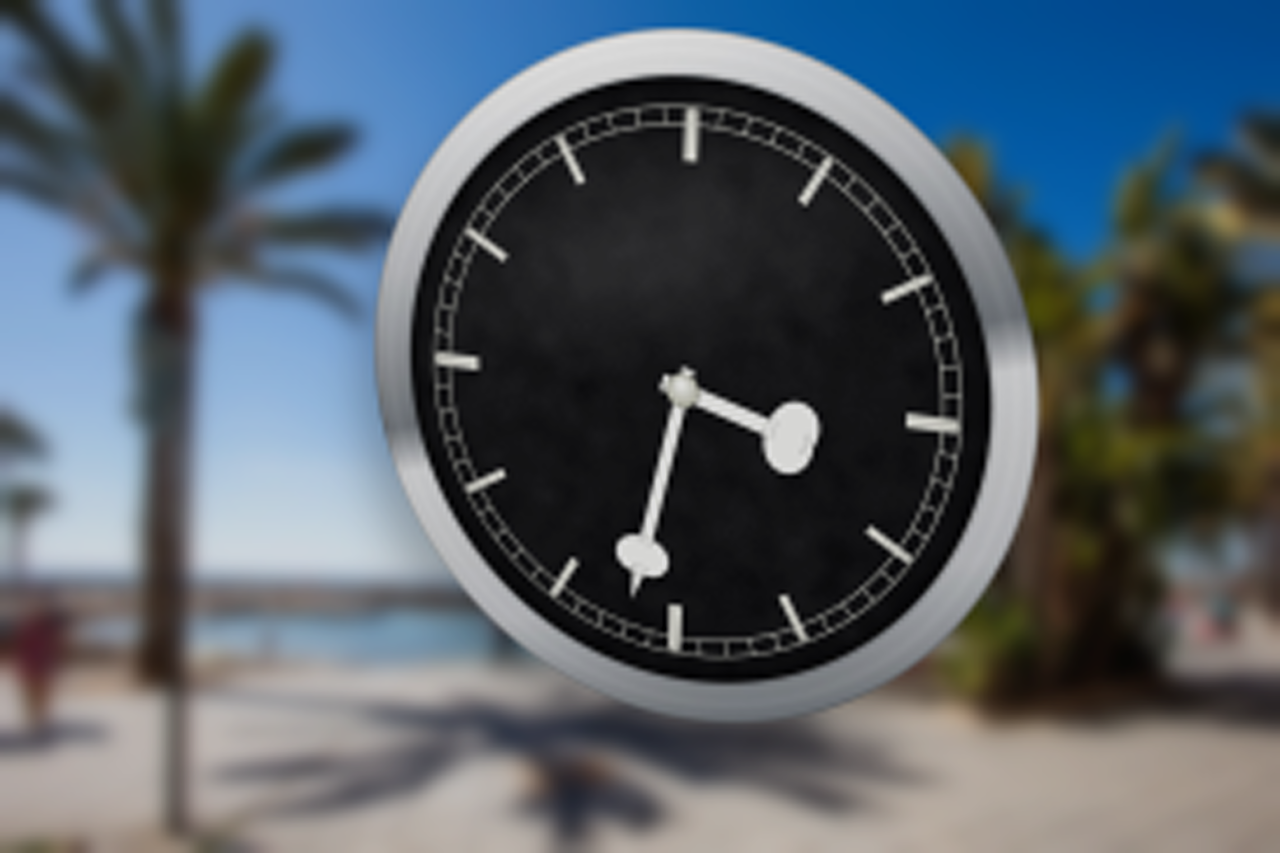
3:32
